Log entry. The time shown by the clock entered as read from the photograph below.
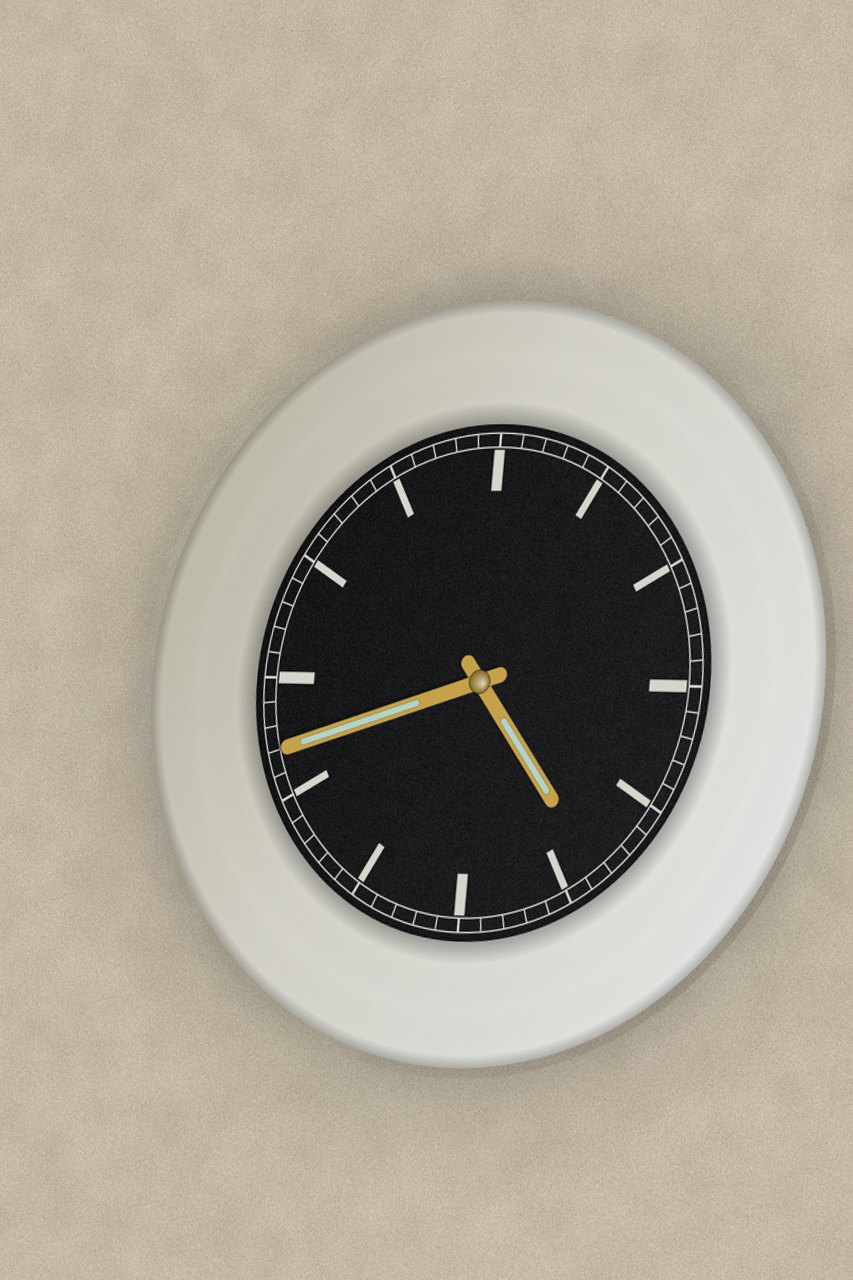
4:42
